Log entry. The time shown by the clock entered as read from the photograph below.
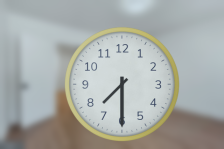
7:30
